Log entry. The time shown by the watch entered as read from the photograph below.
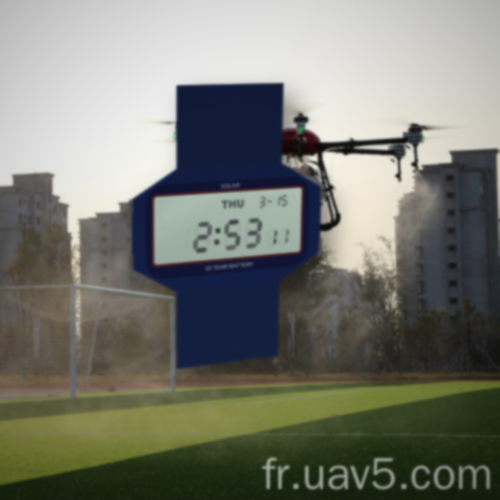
2:53:11
